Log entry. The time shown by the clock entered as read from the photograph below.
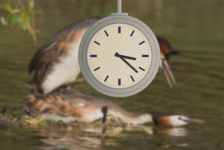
3:22
